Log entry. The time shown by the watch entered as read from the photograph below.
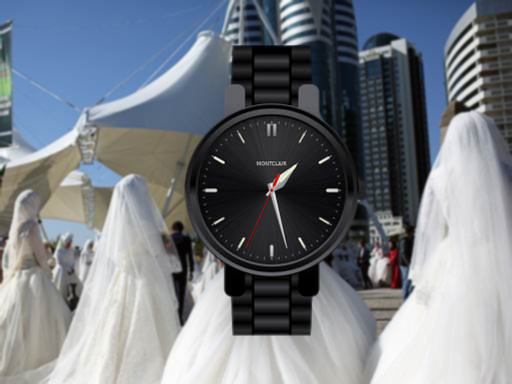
1:27:34
